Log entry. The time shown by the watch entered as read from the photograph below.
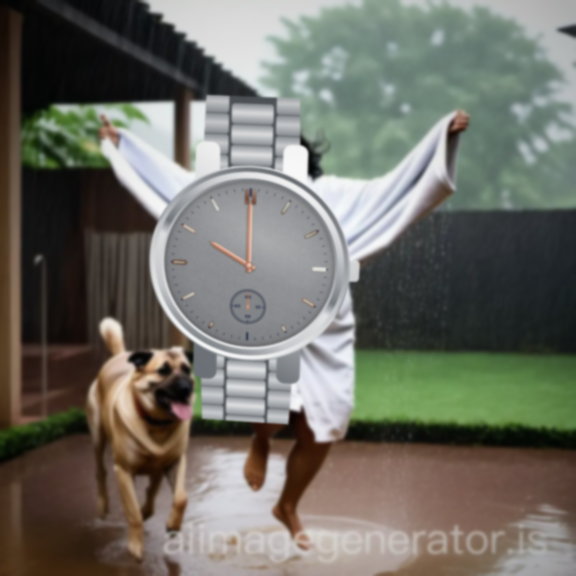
10:00
